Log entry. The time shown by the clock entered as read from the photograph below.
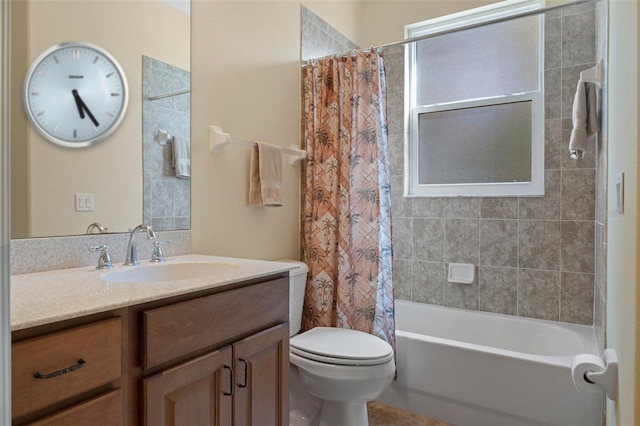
5:24
